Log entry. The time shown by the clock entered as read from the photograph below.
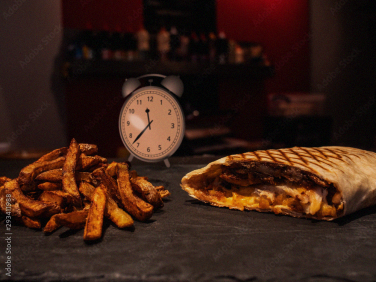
11:37
